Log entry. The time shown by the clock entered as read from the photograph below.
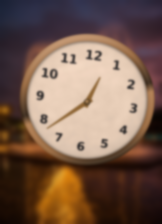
12:38
